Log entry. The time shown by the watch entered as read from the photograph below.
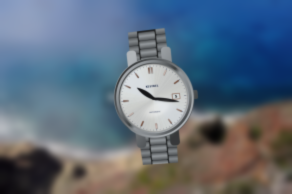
10:17
